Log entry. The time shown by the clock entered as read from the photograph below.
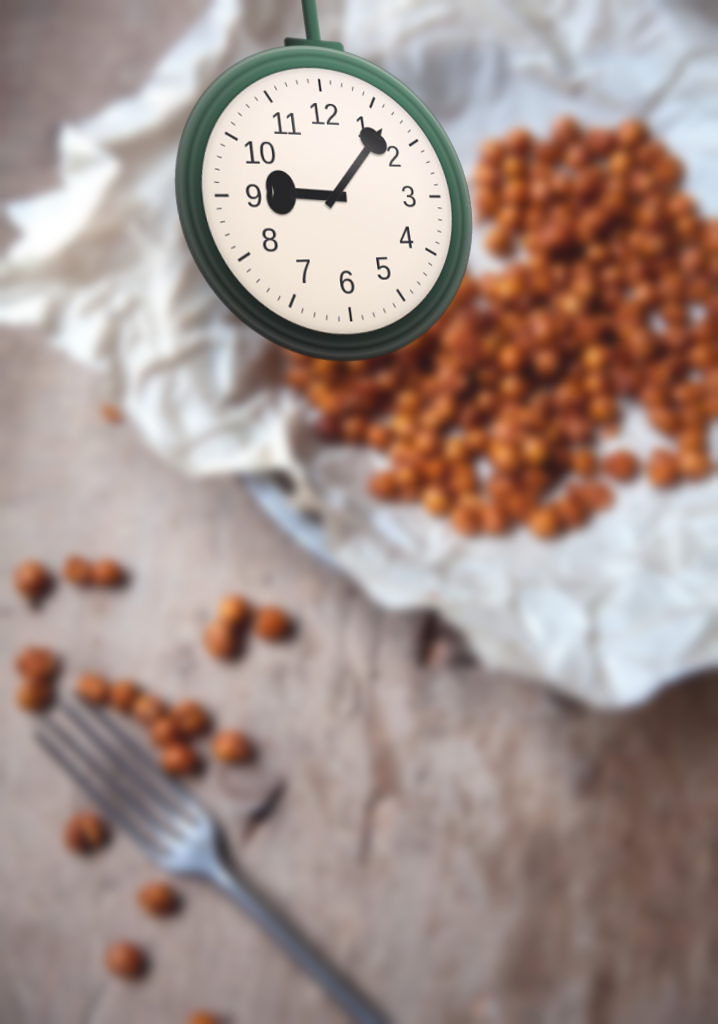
9:07
